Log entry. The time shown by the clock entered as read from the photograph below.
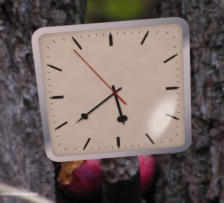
5:38:54
